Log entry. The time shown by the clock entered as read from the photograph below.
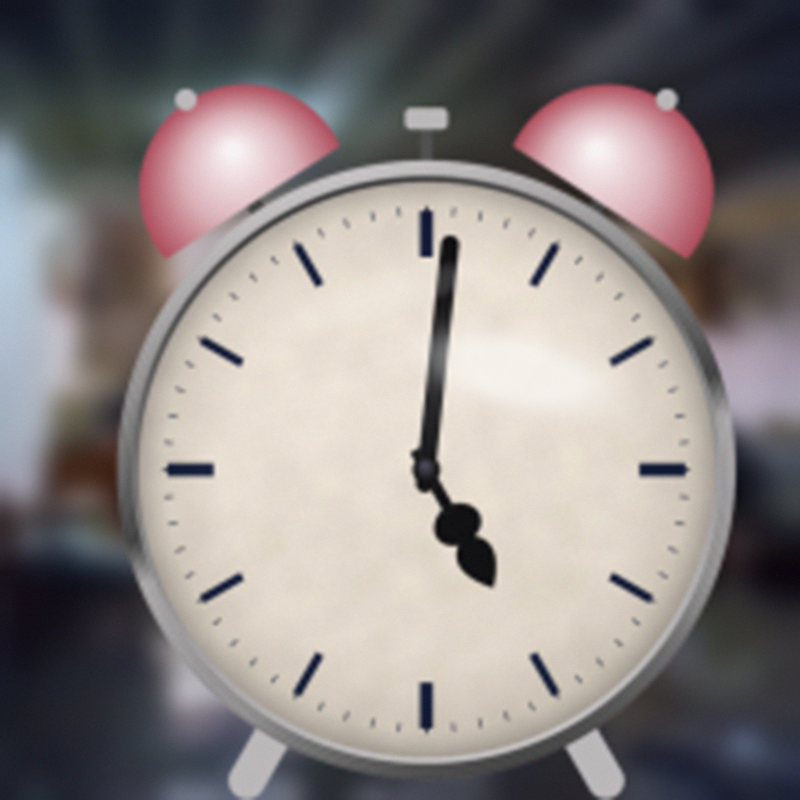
5:01
